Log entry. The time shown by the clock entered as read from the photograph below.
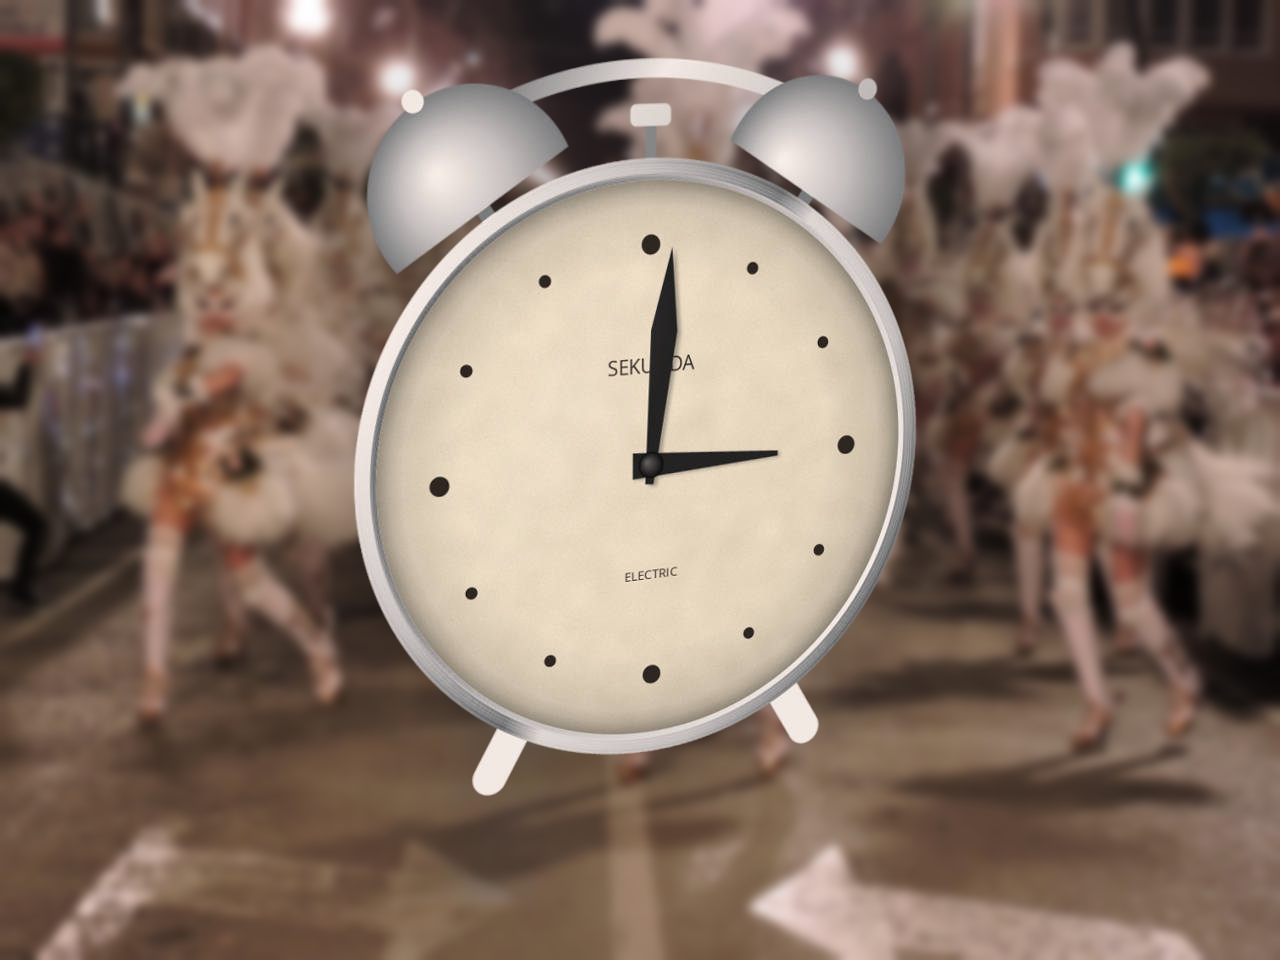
3:01
